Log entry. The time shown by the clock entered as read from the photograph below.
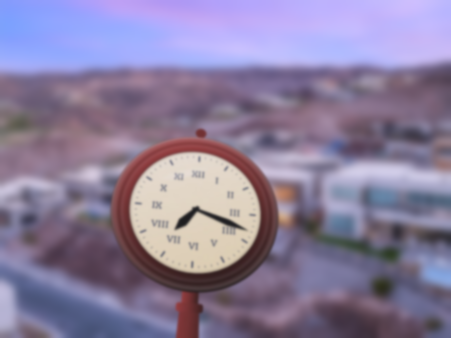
7:18
